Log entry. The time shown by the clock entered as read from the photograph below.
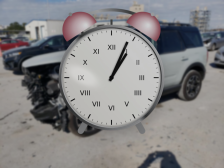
1:04
